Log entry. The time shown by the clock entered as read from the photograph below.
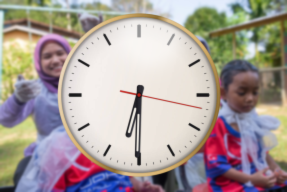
6:30:17
